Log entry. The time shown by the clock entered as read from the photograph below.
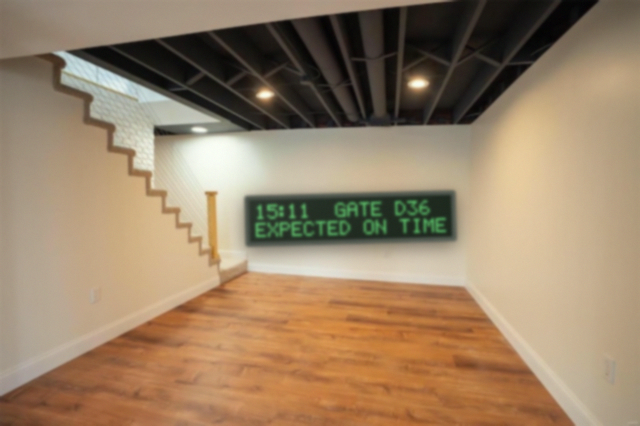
15:11
